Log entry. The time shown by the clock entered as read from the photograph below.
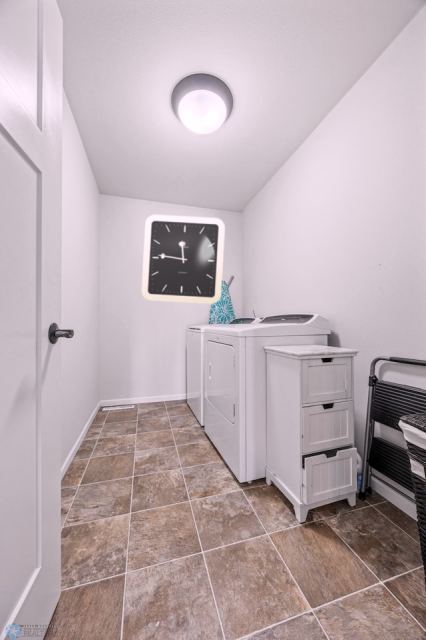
11:46
